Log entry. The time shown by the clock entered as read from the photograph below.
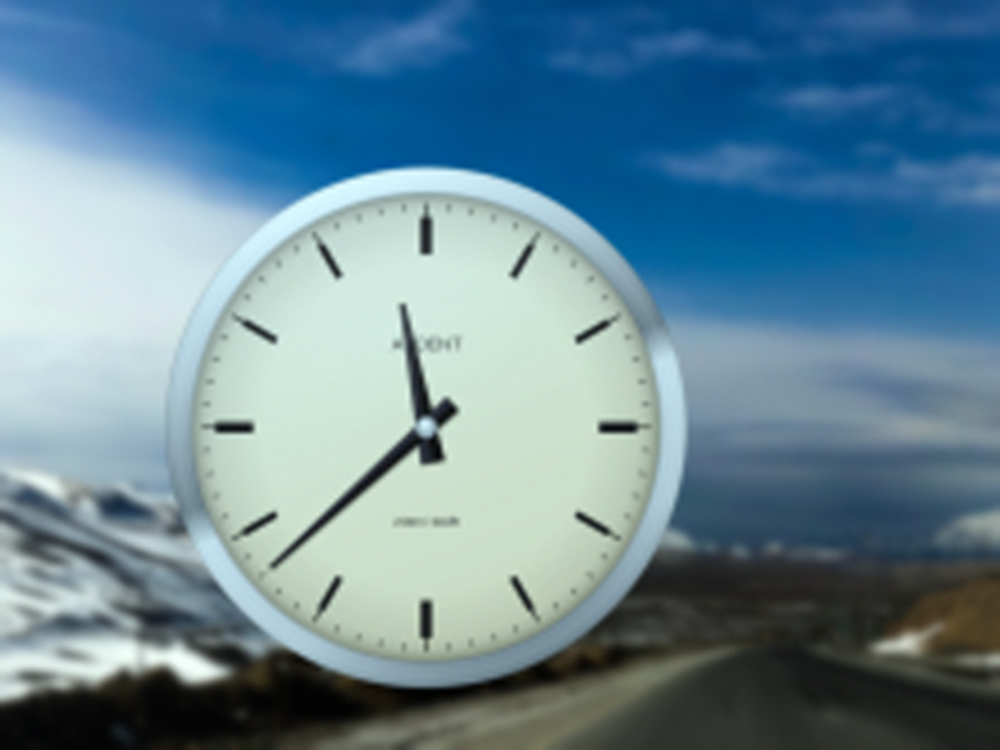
11:38
